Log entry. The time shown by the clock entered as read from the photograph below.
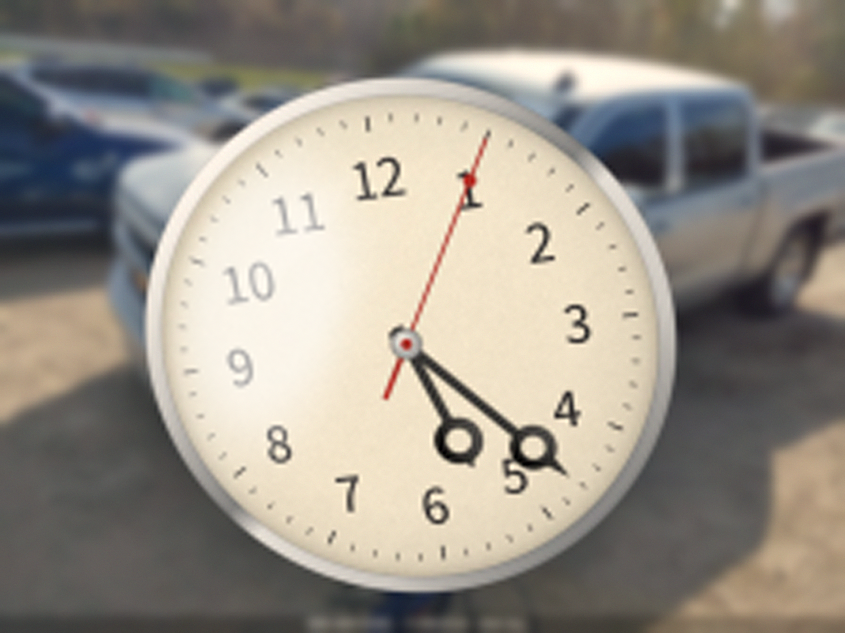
5:23:05
